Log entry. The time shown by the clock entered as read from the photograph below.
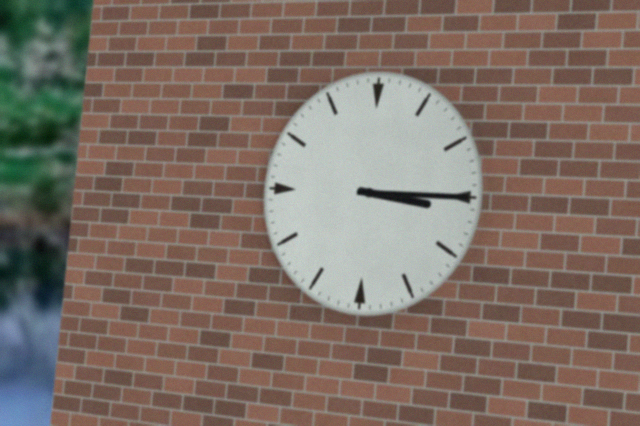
3:15
